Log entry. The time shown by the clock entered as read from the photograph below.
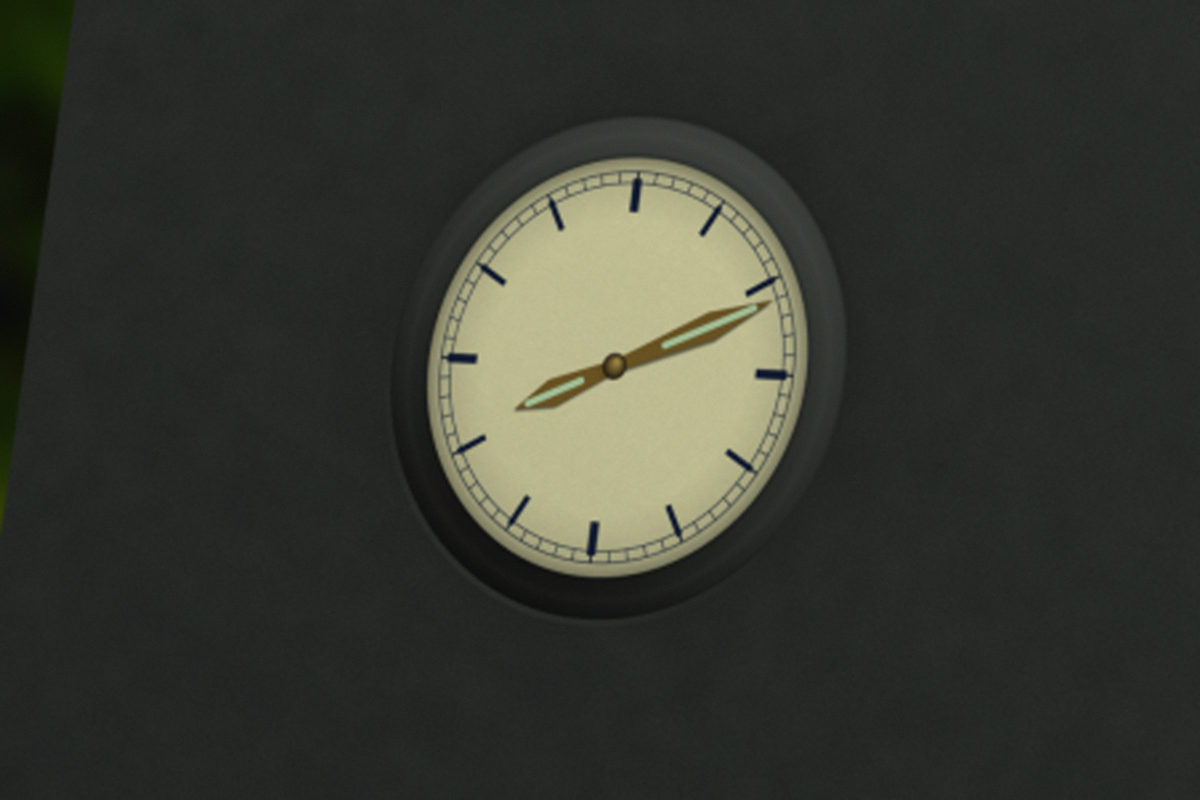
8:11
